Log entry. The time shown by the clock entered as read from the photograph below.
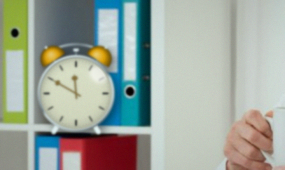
11:50
